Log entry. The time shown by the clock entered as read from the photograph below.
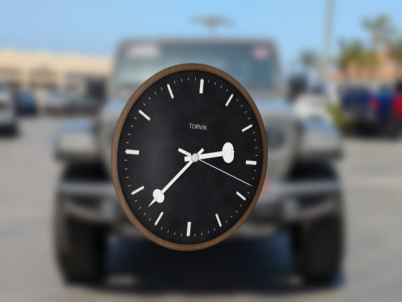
2:37:18
